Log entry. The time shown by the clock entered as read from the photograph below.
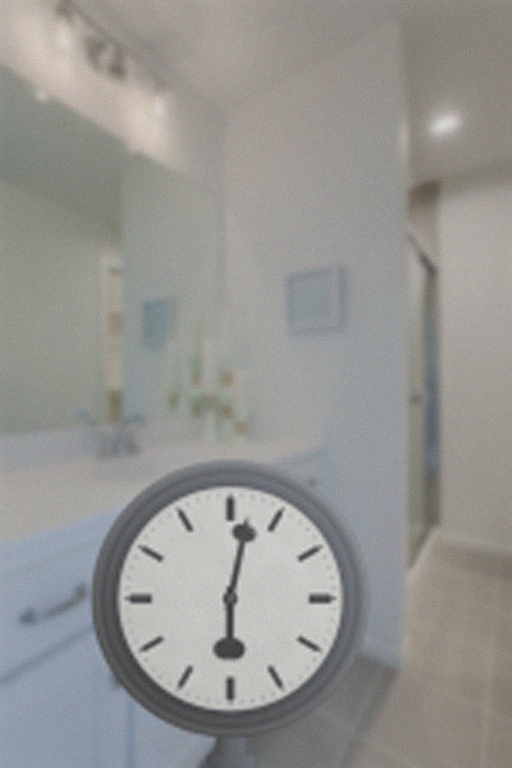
6:02
